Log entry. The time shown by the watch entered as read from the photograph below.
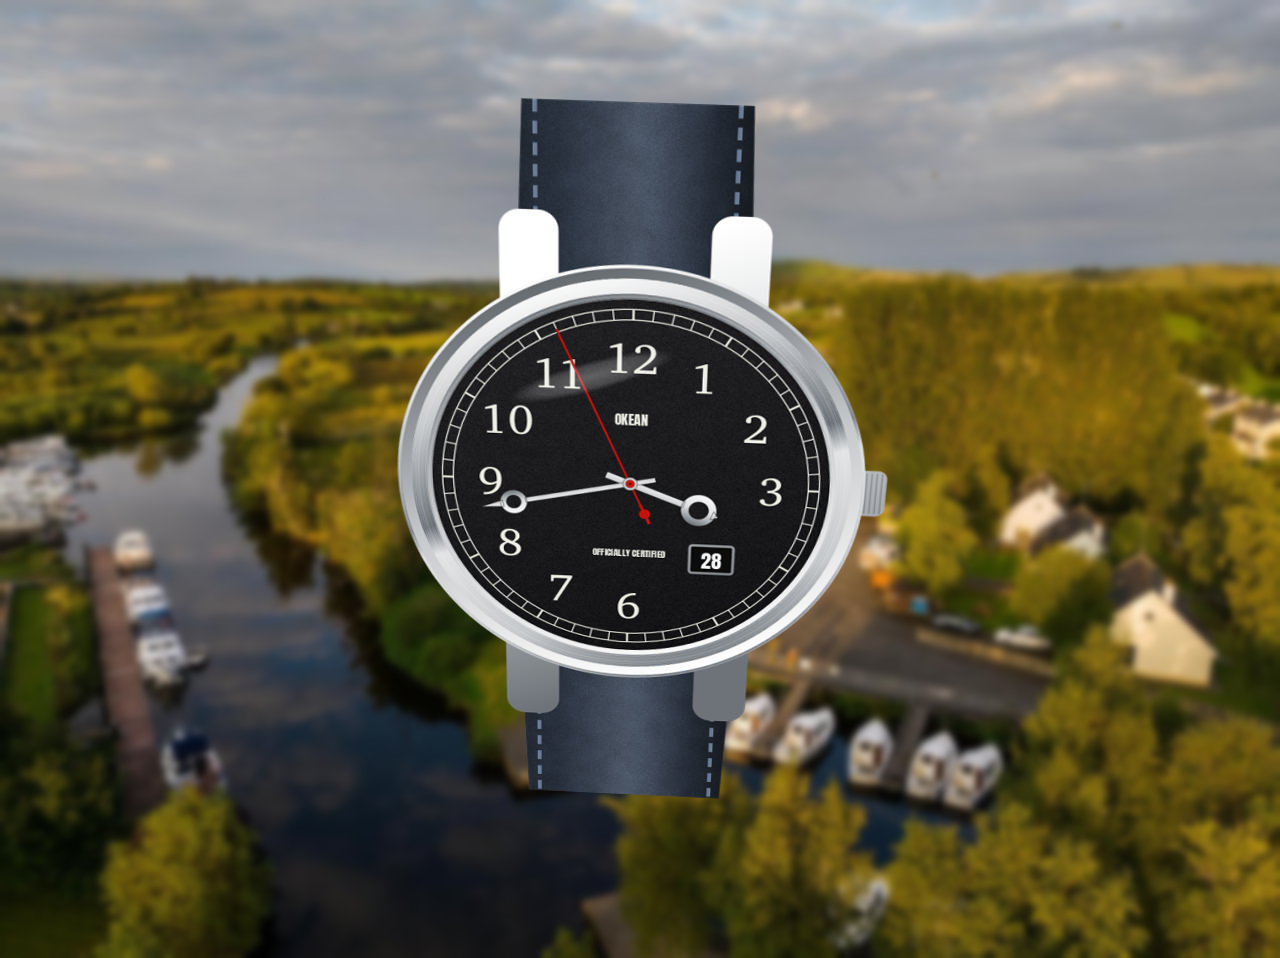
3:42:56
